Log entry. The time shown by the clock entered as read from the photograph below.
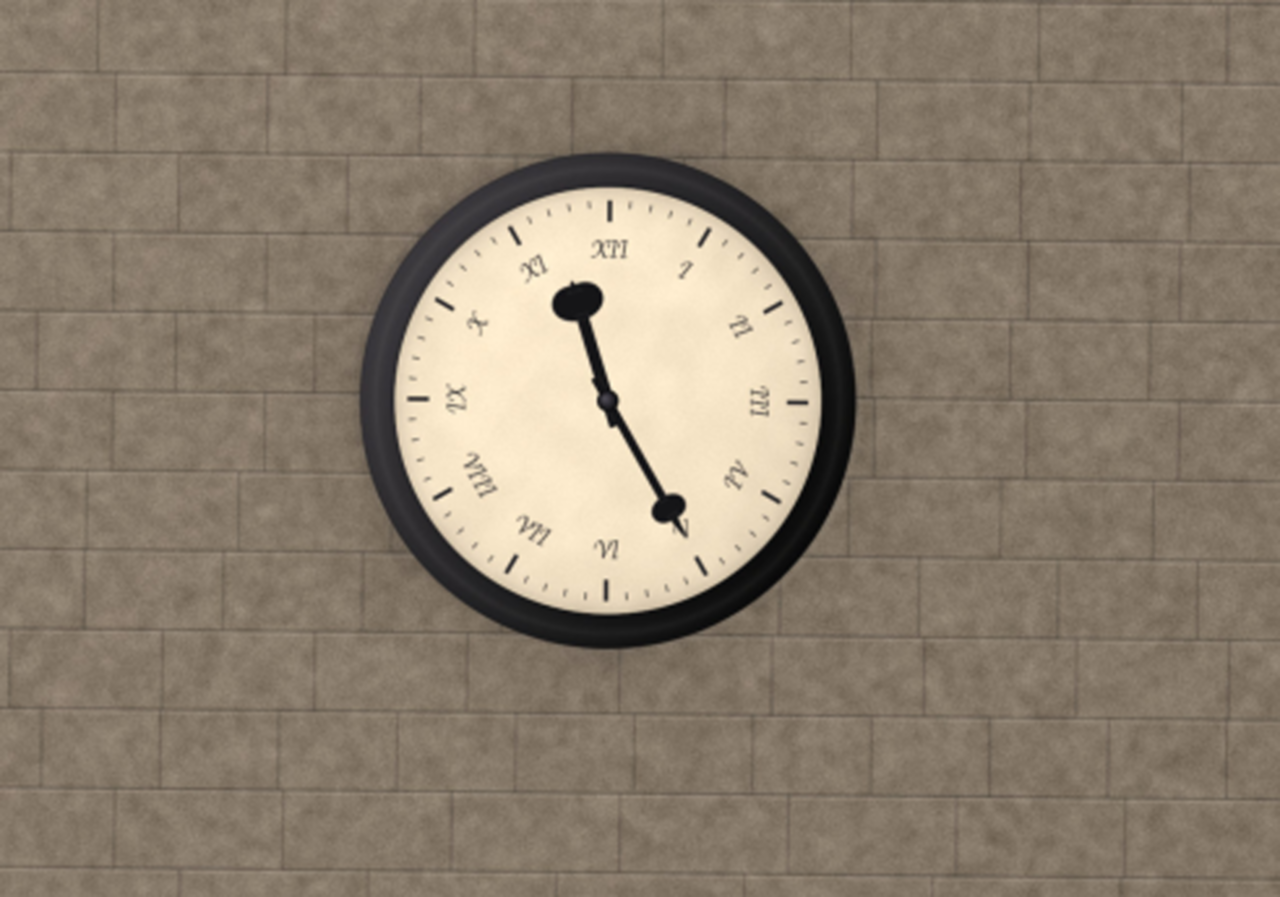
11:25
